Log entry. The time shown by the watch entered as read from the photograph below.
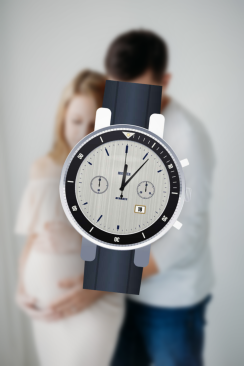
12:06
